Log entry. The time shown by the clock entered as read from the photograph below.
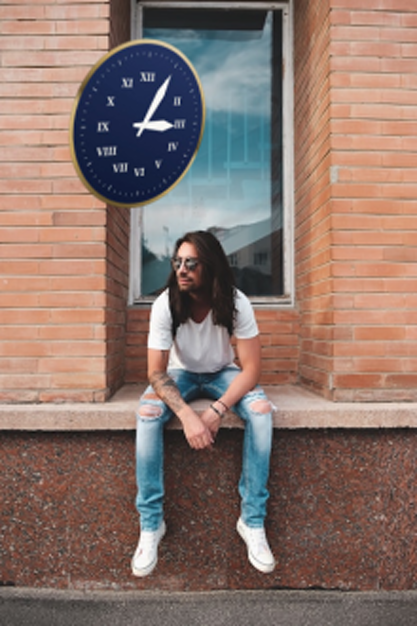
3:05
